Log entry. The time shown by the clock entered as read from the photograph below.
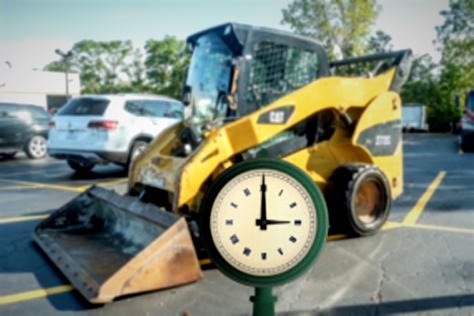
3:00
